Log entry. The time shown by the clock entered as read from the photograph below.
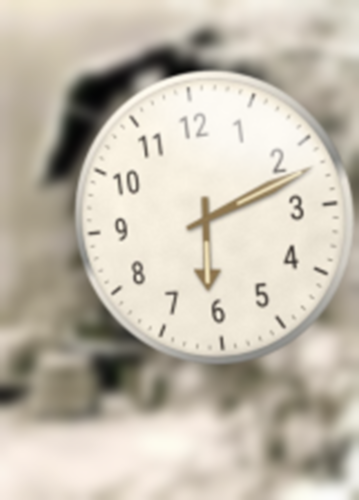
6:12
